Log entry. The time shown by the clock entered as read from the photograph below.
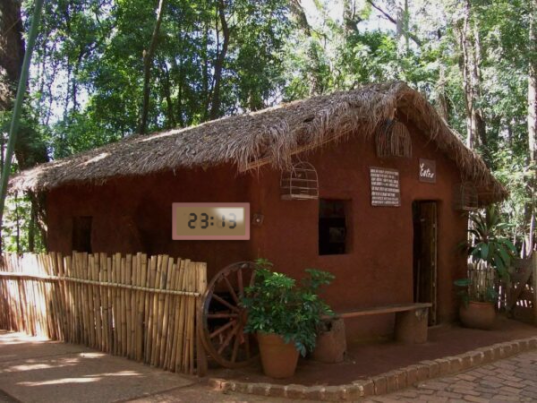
23:13
